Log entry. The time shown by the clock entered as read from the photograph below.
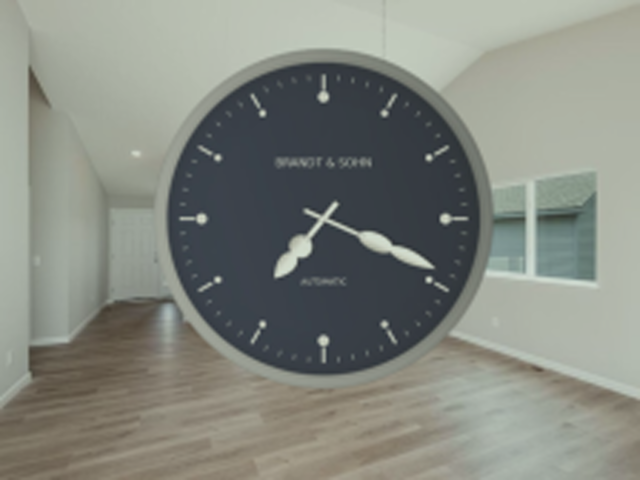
7:19
